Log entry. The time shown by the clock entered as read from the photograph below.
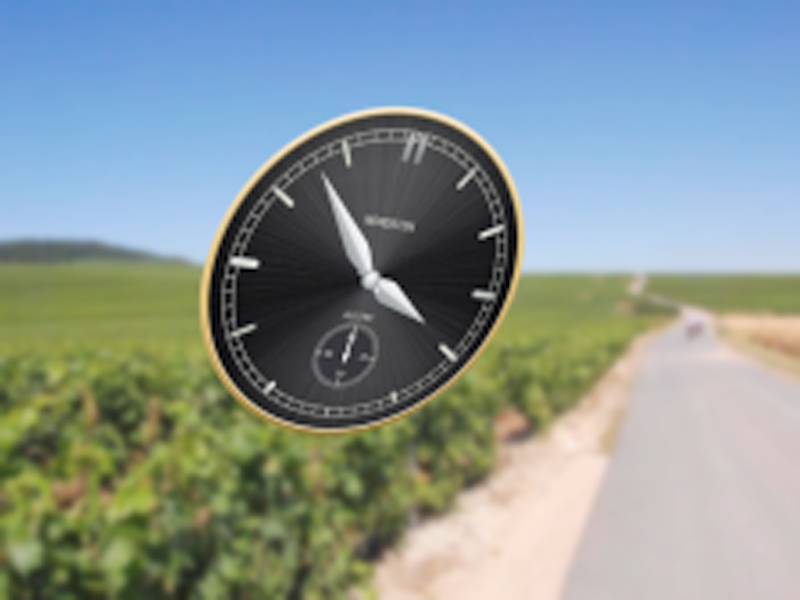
3:53
